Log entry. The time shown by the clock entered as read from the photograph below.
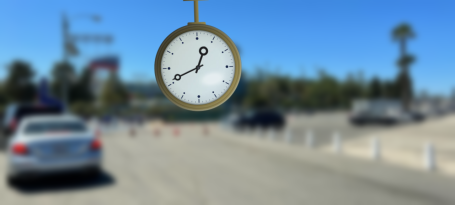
12:41
